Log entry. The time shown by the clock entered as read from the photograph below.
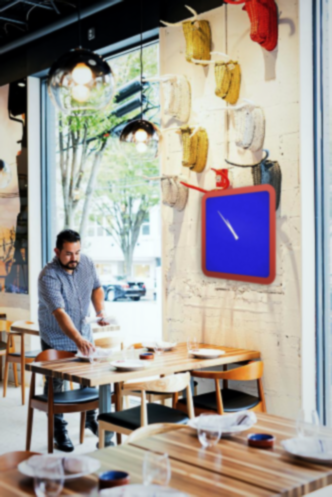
10:53
